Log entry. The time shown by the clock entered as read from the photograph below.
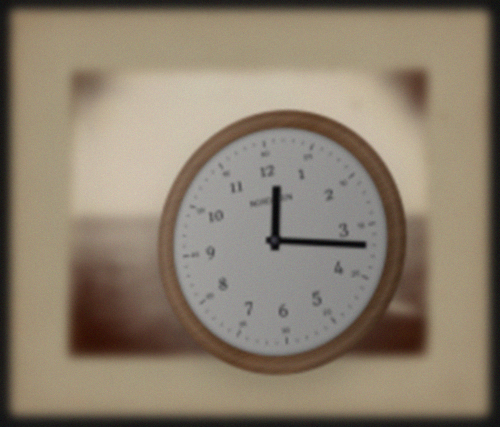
12:17
